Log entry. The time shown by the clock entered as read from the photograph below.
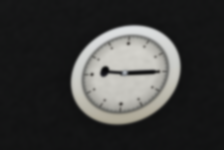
9:15
